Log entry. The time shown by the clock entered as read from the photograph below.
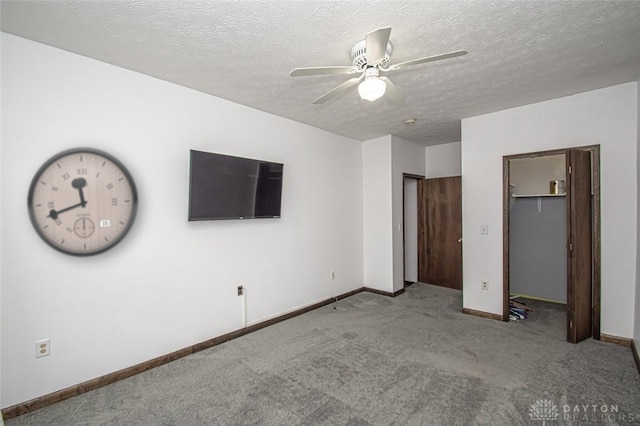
11:42
